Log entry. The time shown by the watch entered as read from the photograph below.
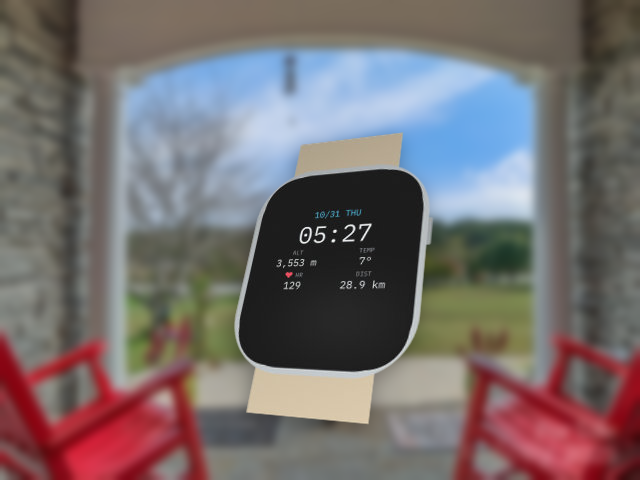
5:27
